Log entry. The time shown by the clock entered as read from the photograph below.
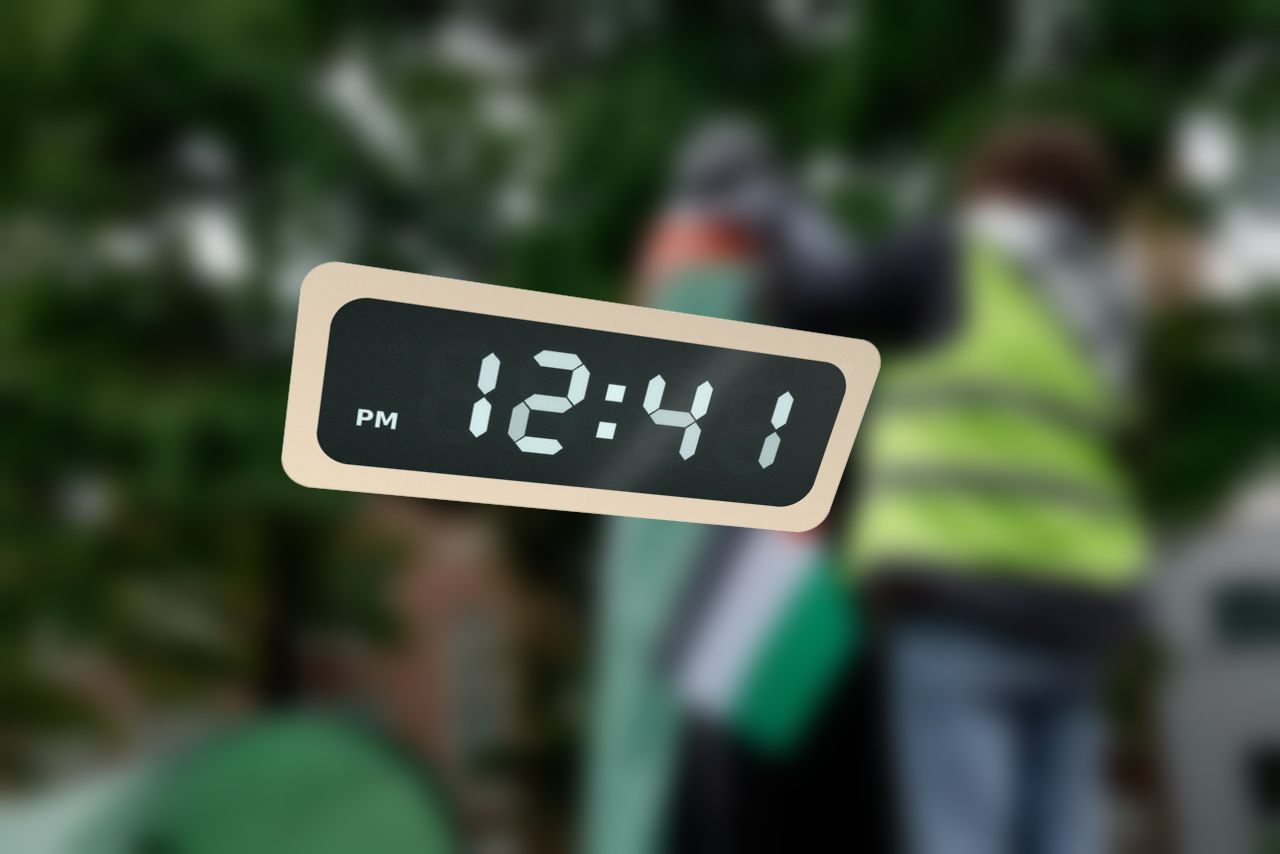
12:41
